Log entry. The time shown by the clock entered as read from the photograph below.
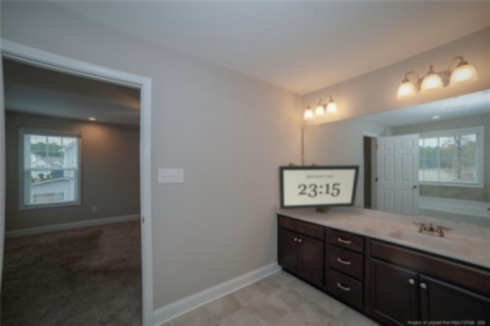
23:15
